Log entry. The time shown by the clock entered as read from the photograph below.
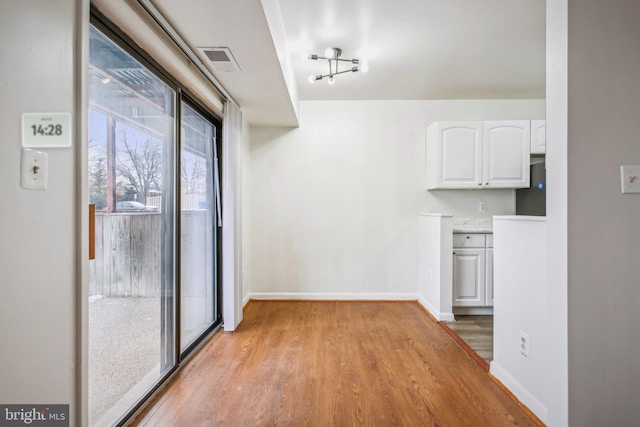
14:28
